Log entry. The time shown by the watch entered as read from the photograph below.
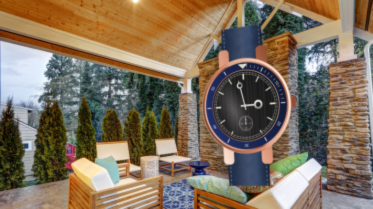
2:58
